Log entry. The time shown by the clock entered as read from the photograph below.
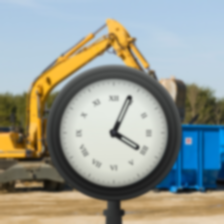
4:04
